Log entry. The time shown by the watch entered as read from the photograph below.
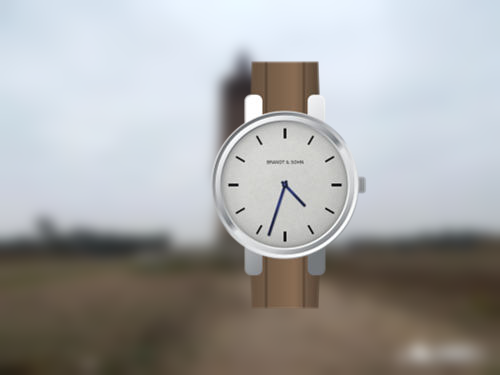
4:33
